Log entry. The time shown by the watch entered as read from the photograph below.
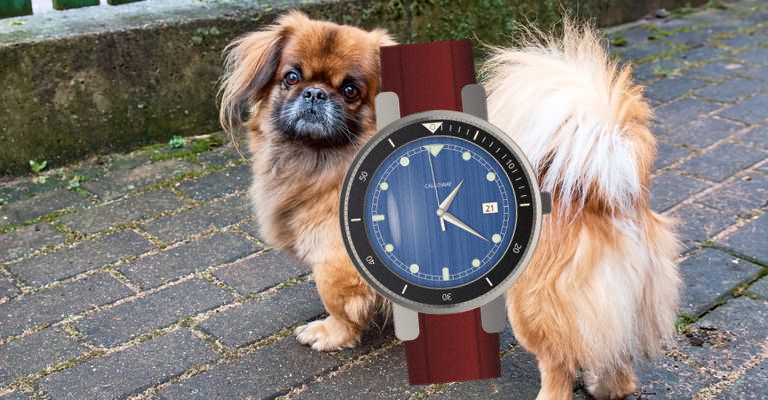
1:20:59
